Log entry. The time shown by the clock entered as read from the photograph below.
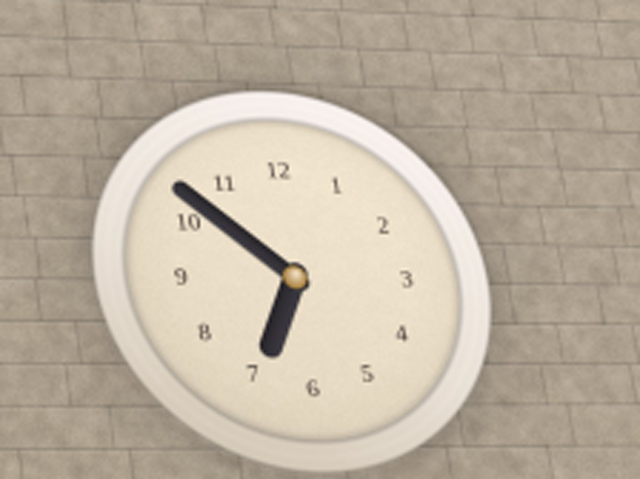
6:52
